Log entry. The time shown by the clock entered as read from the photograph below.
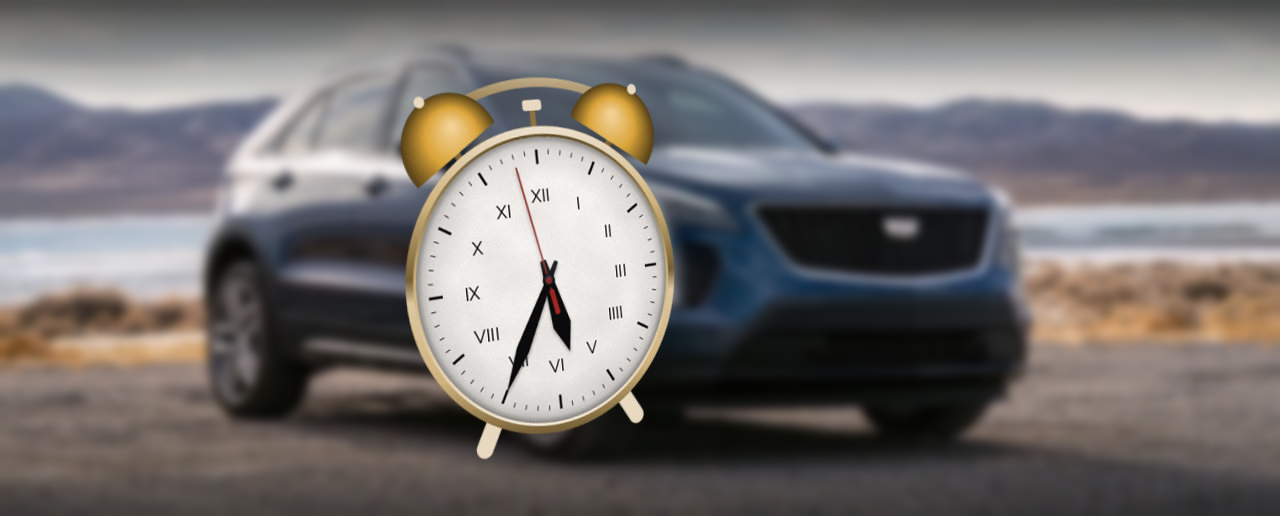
5:34:58
